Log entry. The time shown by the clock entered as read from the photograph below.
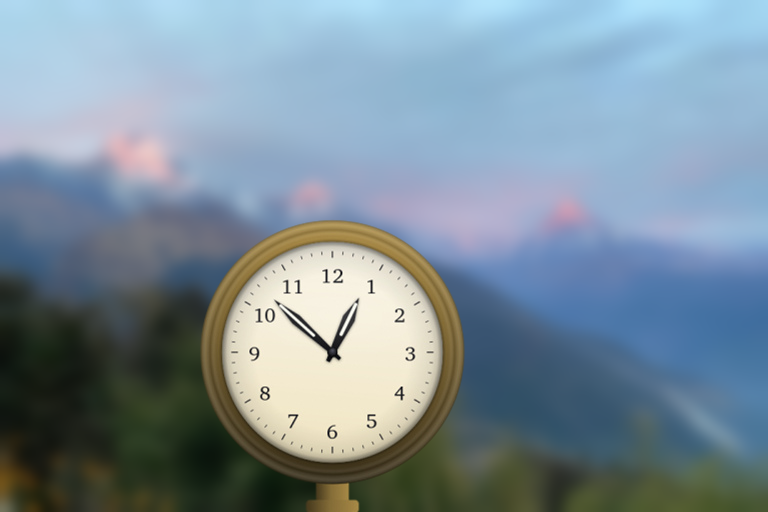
12:52
